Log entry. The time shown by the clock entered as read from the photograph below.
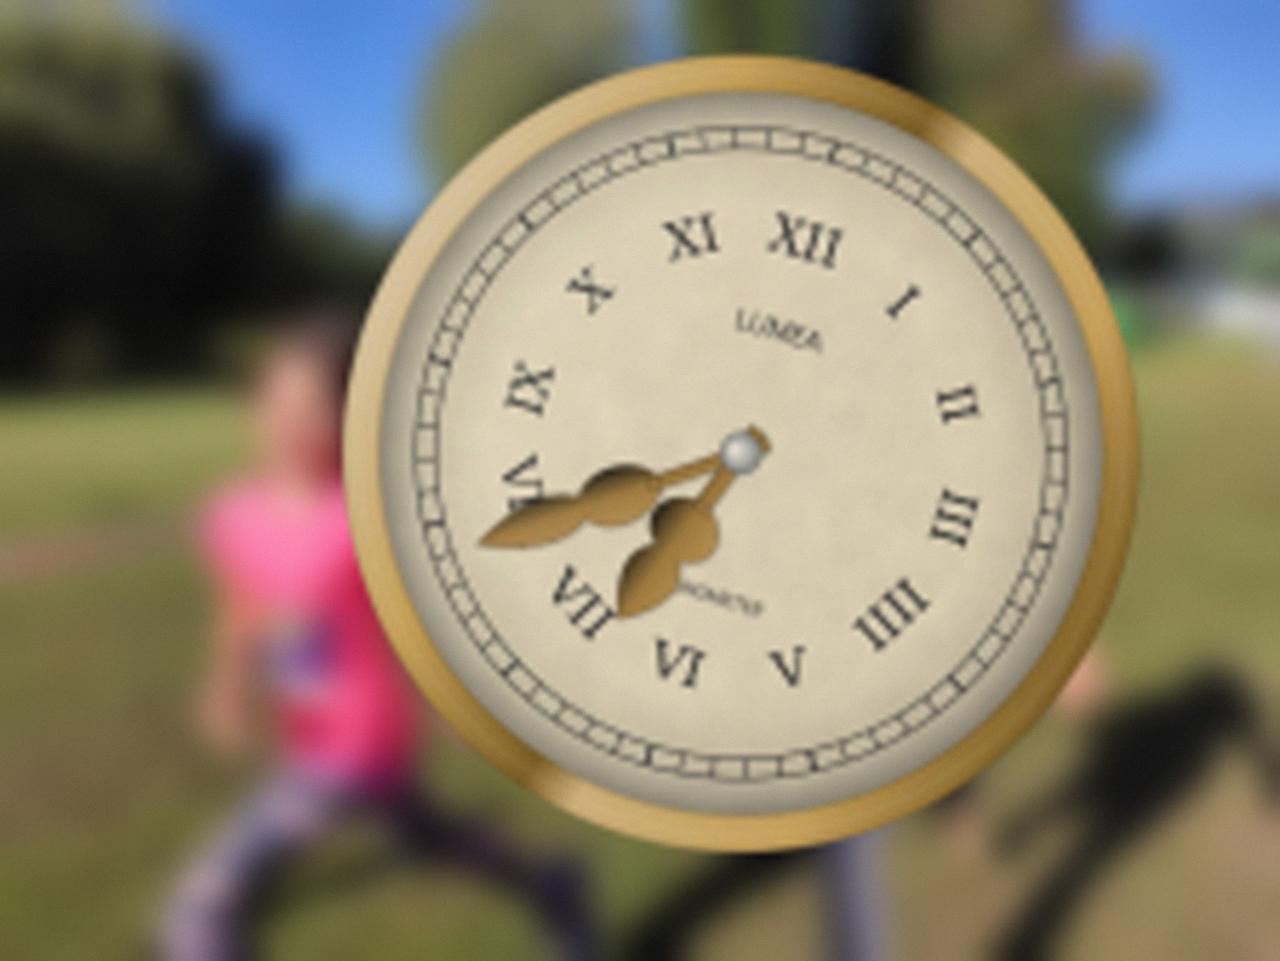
6:39
